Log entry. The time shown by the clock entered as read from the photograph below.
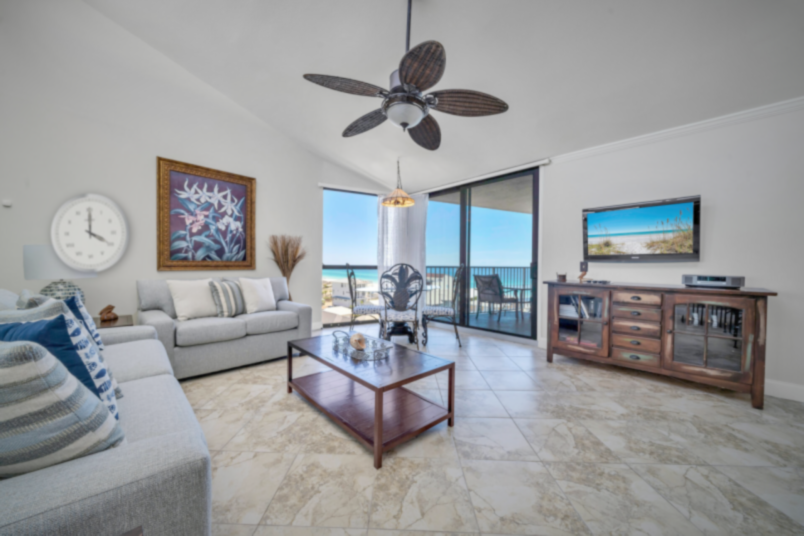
4:00
